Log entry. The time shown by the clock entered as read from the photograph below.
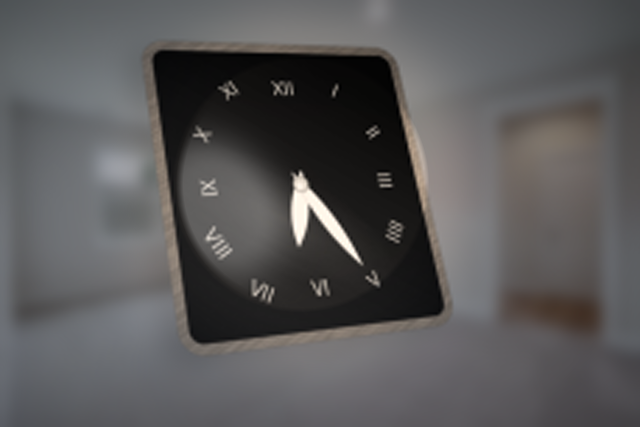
6:25
